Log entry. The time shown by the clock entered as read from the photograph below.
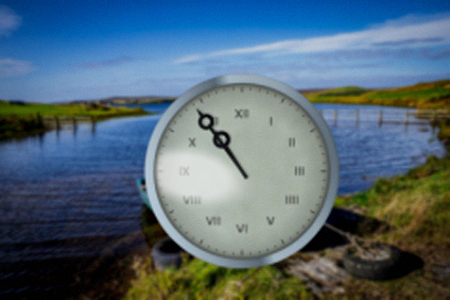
10:54
